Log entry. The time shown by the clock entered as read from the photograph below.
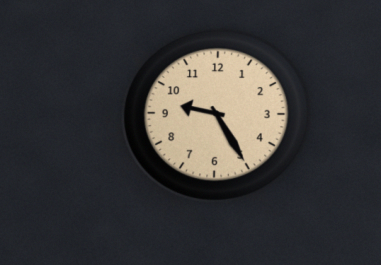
9:25
